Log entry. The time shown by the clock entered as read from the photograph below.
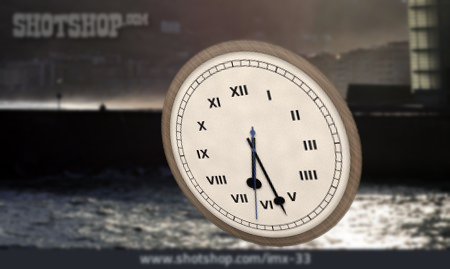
6:27:32
